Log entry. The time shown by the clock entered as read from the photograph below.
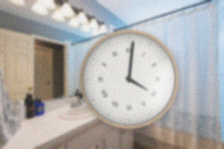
4:01
